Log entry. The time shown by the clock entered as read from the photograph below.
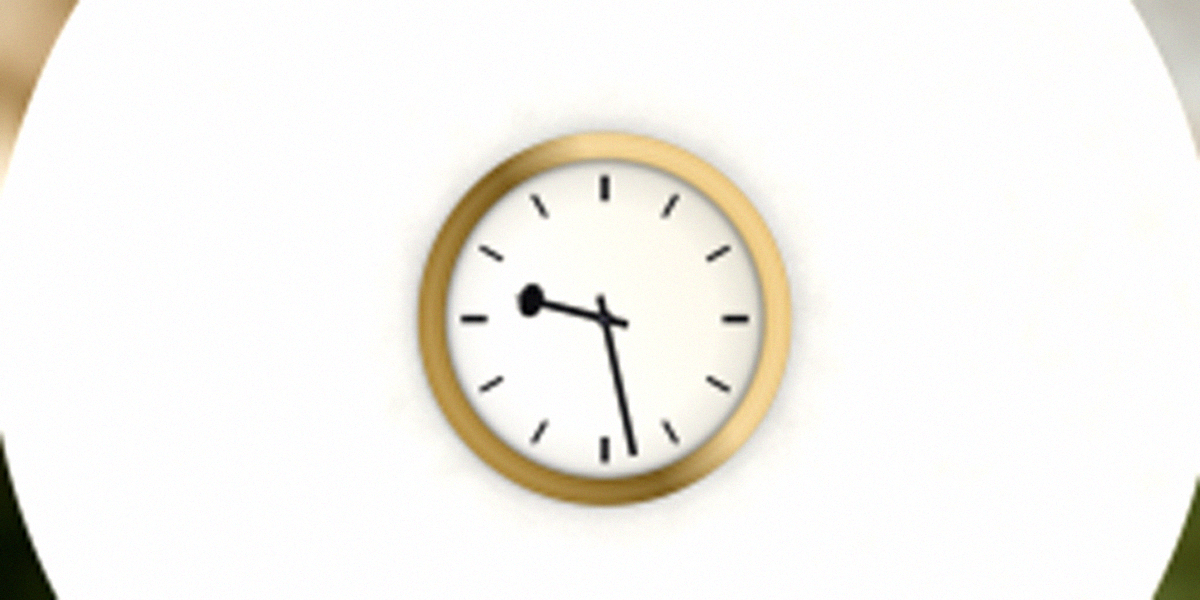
9:28
